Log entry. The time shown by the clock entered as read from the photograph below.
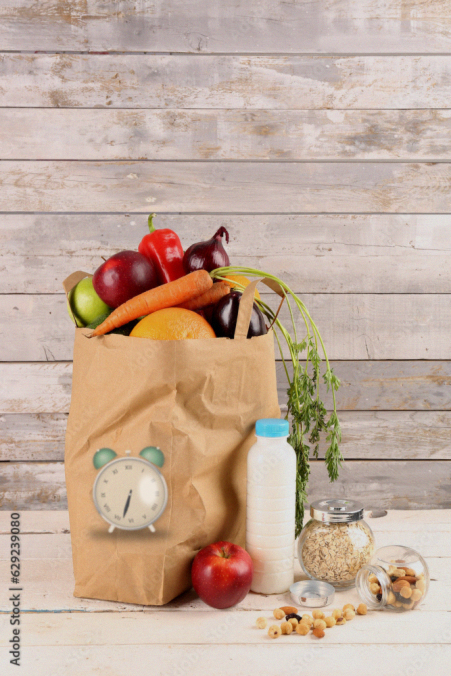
6:33
